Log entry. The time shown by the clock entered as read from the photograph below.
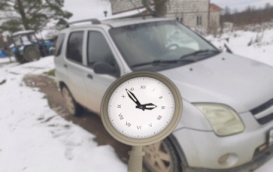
2:53
